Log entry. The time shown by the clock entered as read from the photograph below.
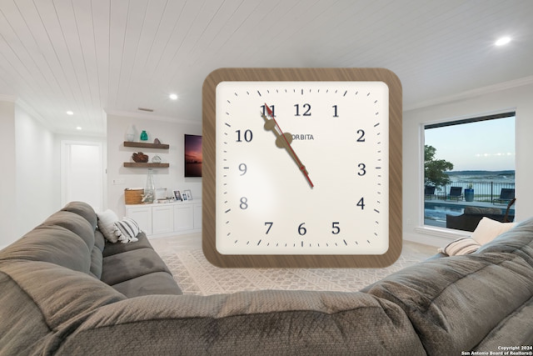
10:53:55
